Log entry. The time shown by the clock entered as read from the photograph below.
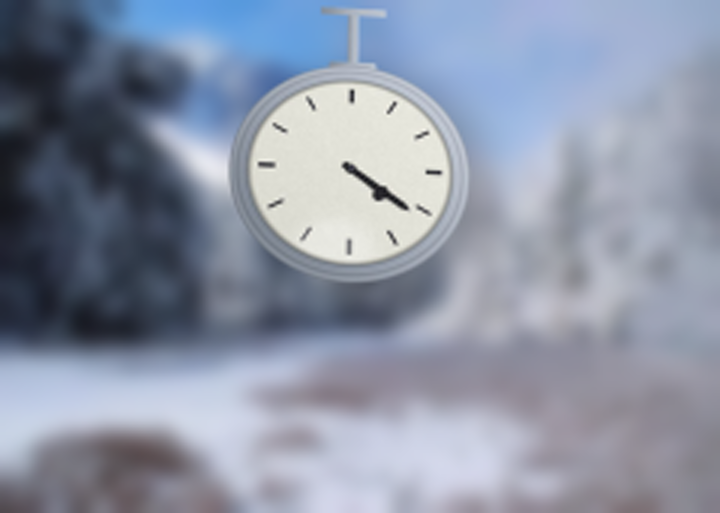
4:21
